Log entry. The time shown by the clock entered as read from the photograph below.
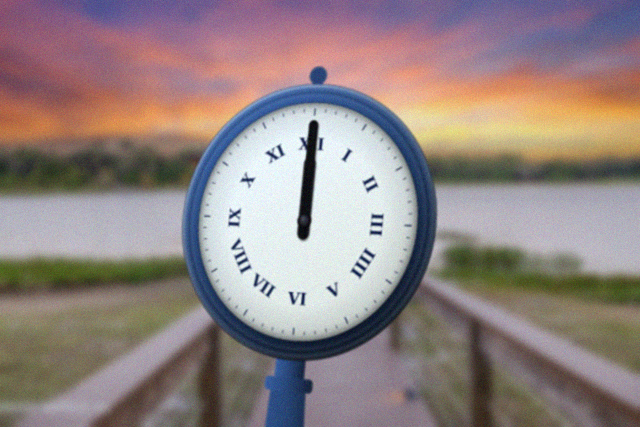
12:00
